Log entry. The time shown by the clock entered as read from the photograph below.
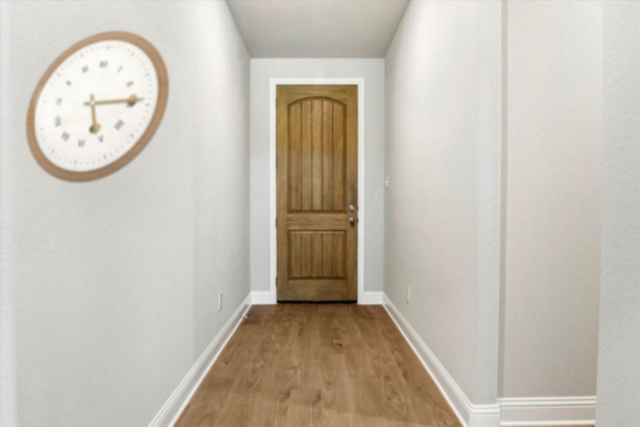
5:14
